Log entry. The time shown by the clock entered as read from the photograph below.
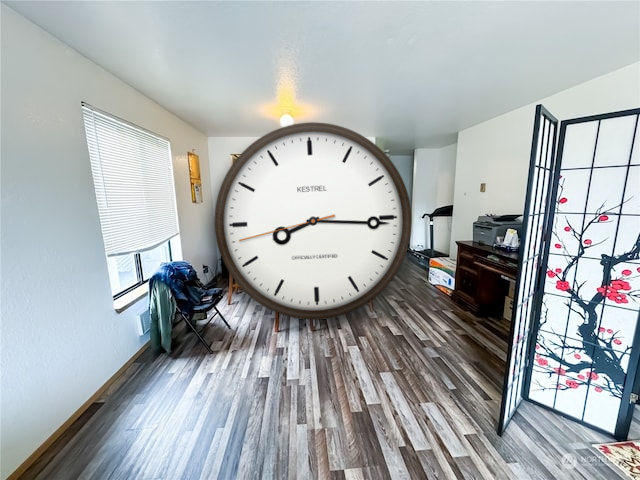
8:15:43
